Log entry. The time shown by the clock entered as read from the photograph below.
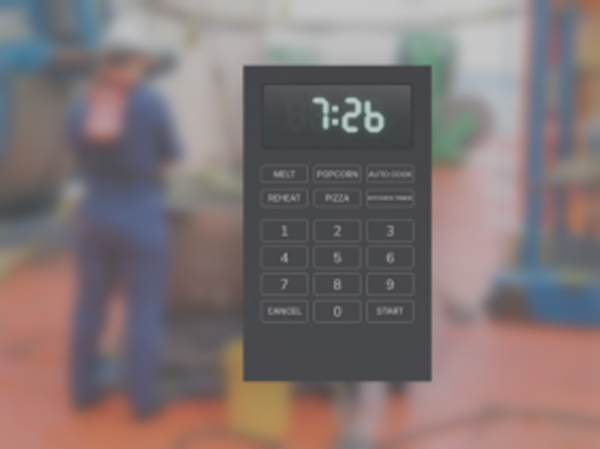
7:26
